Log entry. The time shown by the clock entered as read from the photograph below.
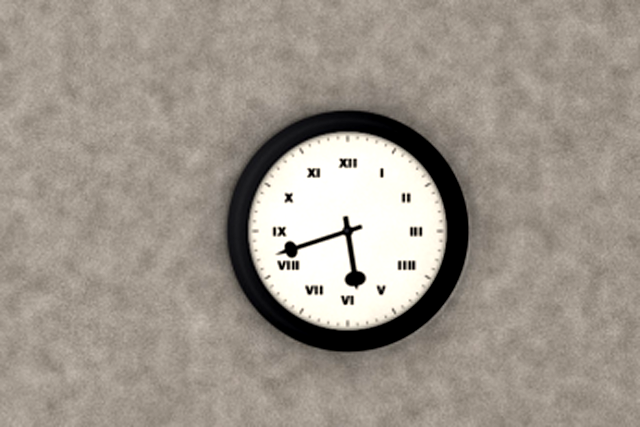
5:42
